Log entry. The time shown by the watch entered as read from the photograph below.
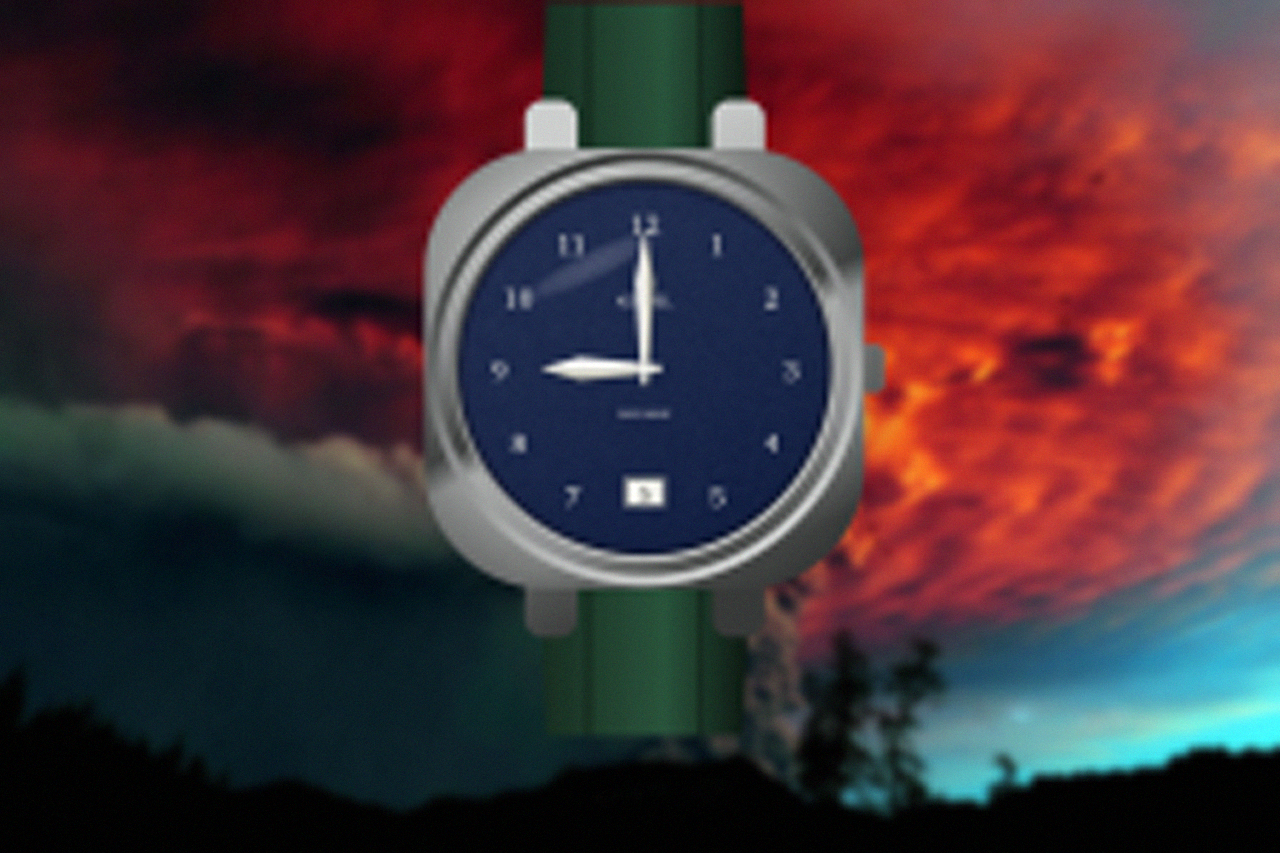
9:00
